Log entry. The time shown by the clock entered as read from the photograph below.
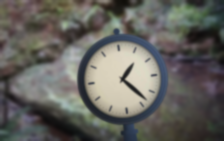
1:23
